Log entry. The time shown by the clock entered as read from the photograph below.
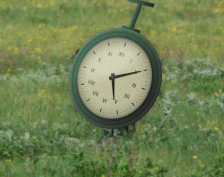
5:10
